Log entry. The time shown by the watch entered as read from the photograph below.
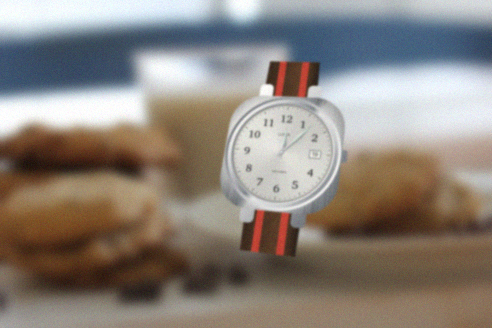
12:07
